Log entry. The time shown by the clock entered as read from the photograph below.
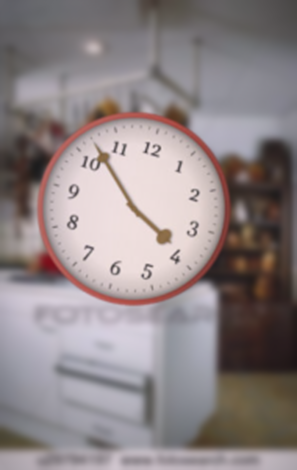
3:52
